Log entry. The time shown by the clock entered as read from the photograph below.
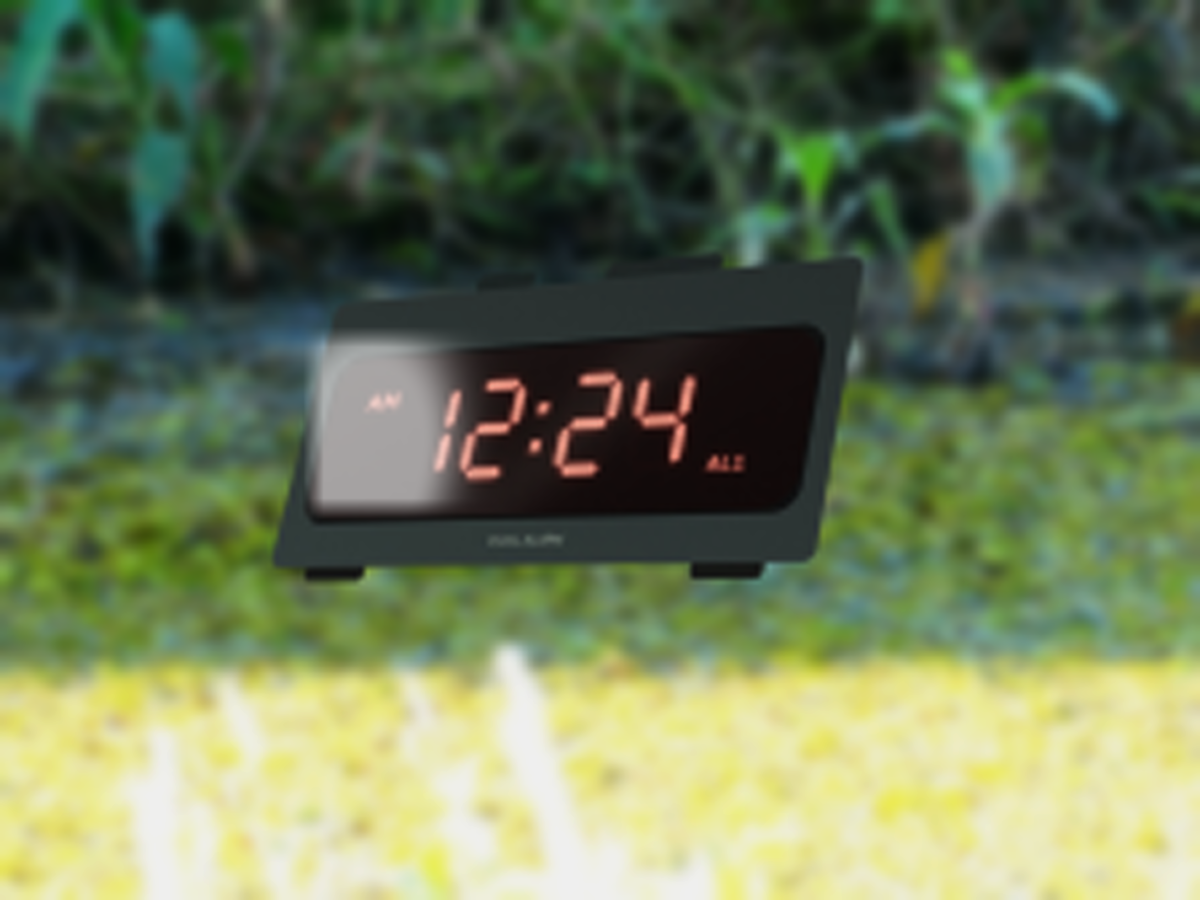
12:24
